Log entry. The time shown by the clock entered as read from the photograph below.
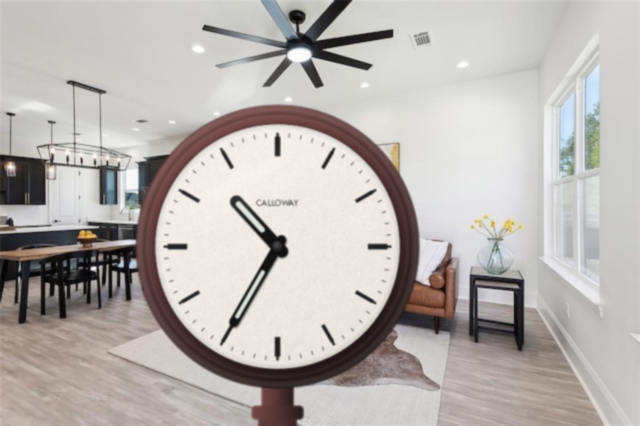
10:35
